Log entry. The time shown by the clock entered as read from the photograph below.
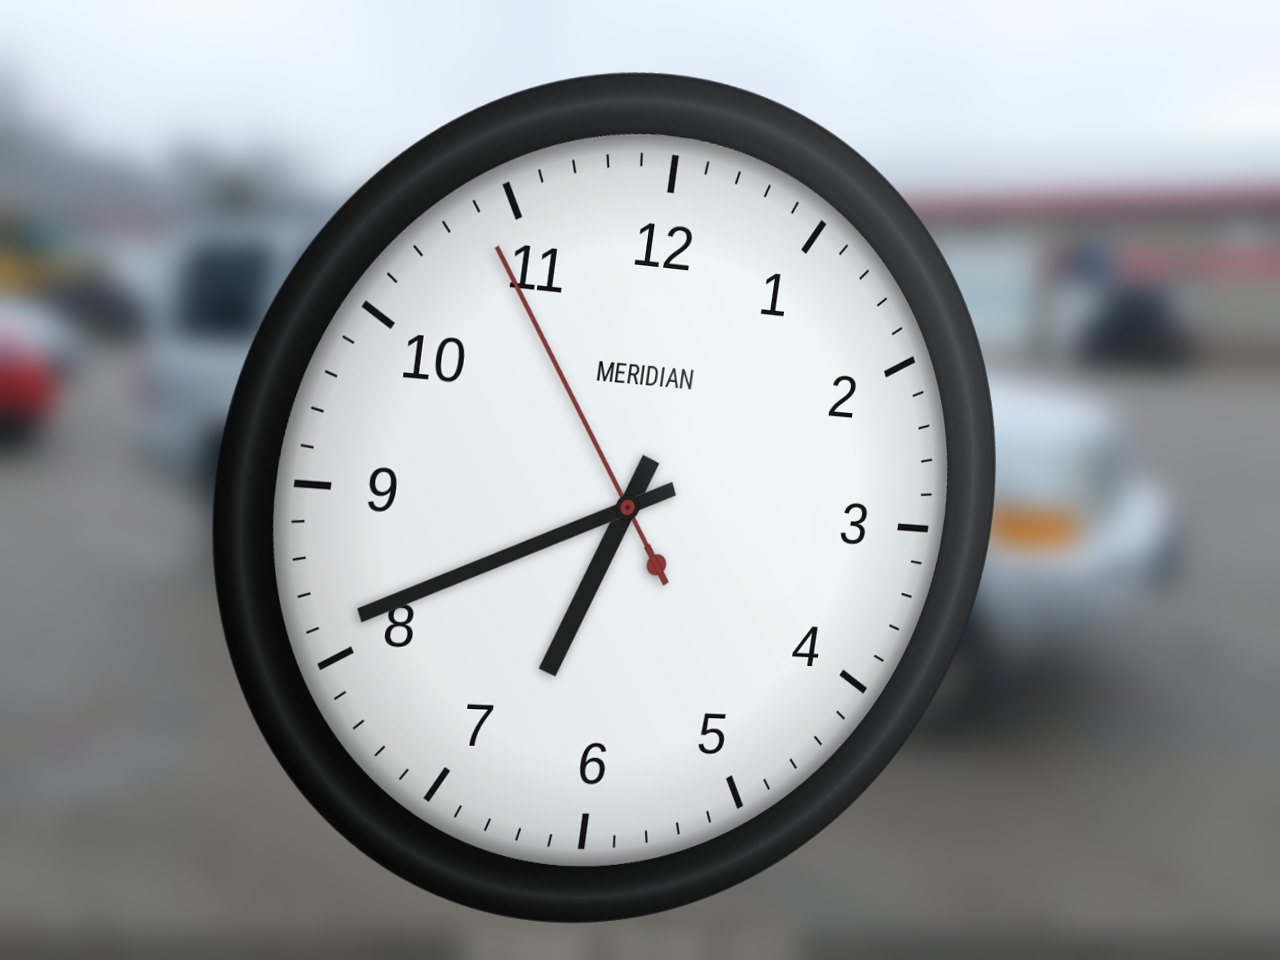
6:40:54
